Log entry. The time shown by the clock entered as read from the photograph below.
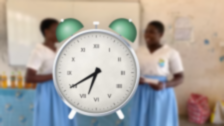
6:40
